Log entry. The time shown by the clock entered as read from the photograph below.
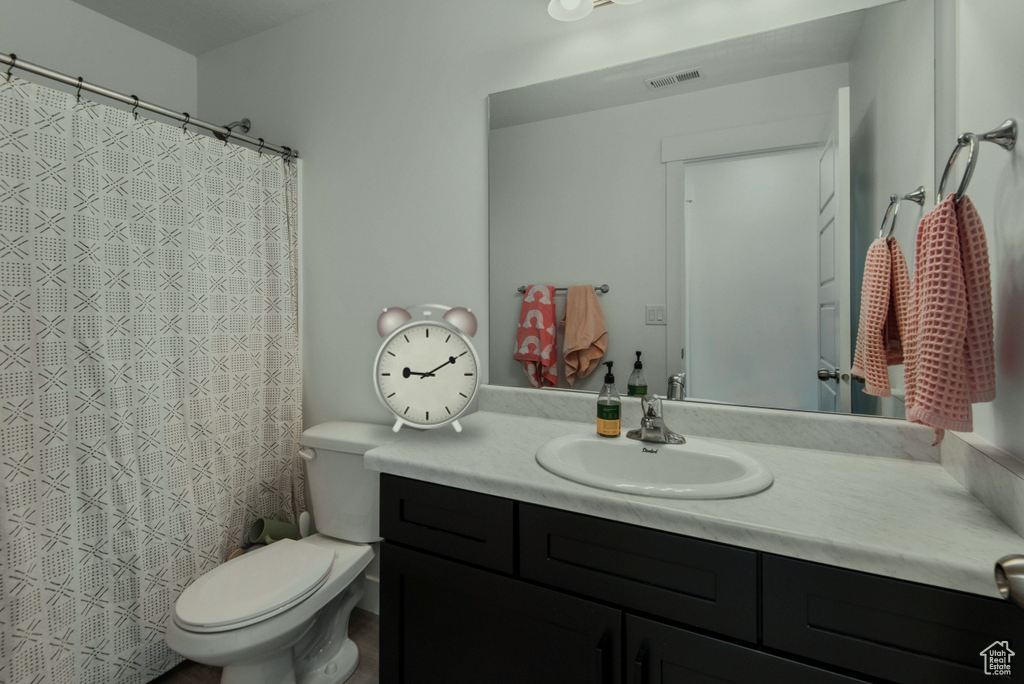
9:10
